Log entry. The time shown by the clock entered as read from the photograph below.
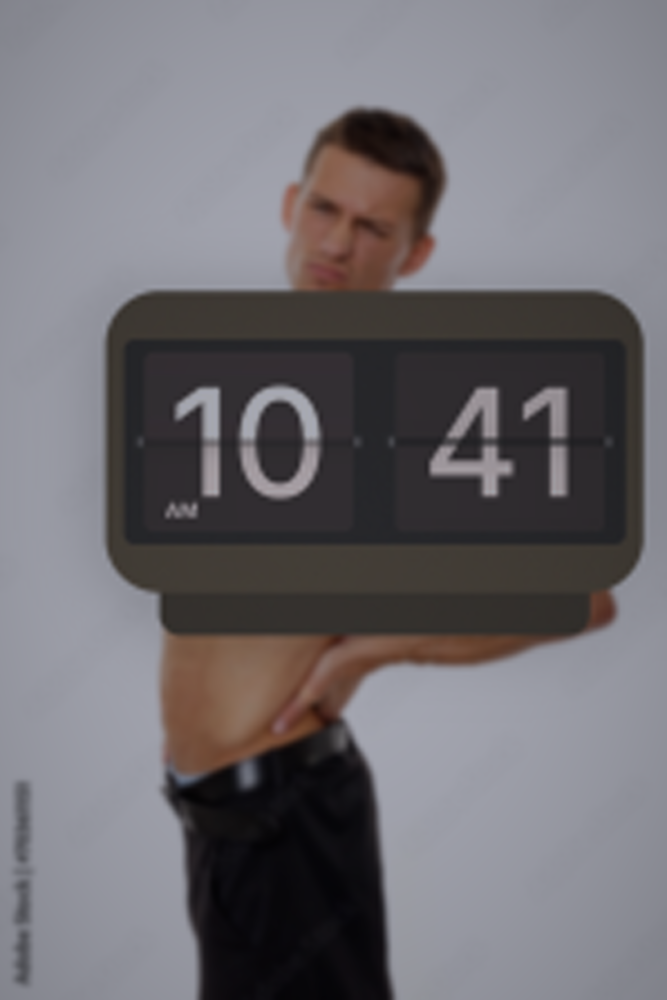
10:41
